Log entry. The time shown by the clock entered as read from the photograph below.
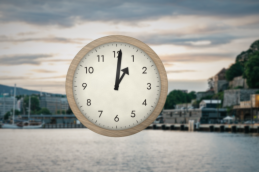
1:01
